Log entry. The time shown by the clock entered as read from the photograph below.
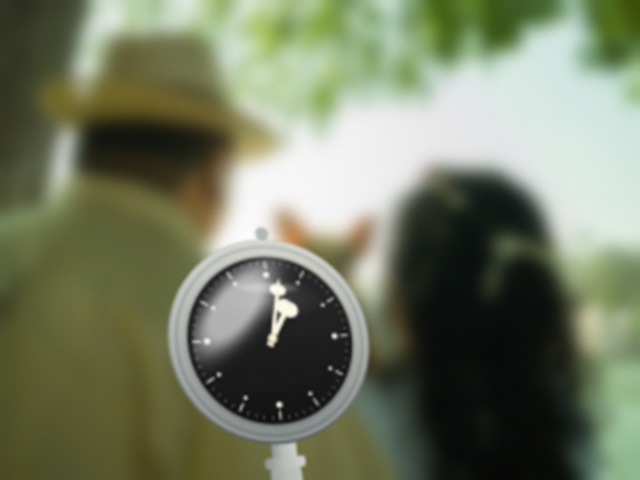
1:02
